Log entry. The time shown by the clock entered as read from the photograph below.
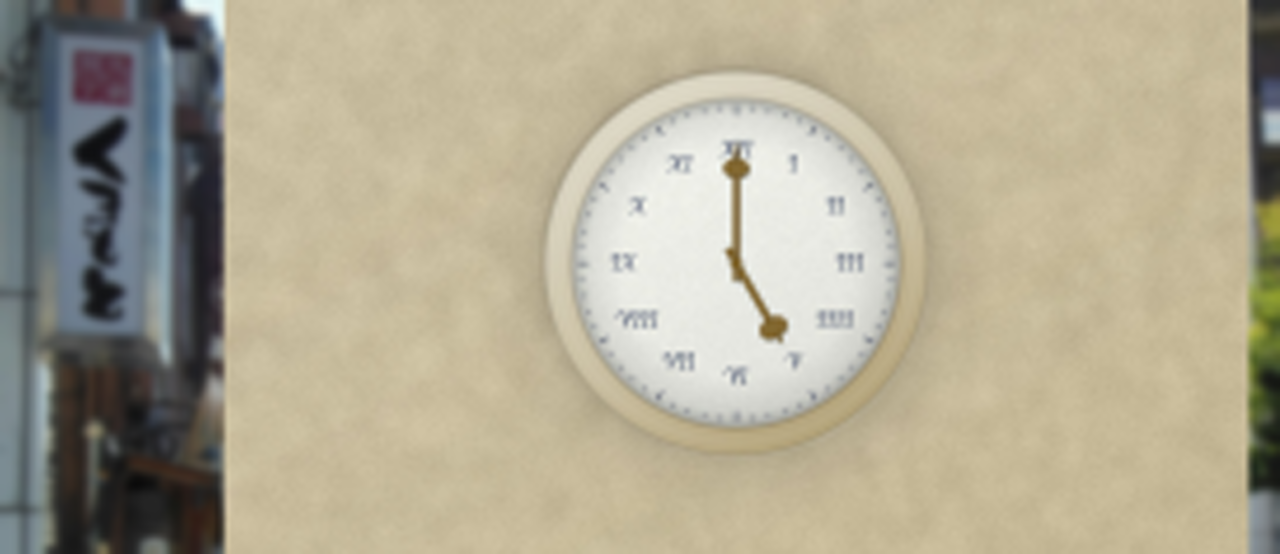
5:00
